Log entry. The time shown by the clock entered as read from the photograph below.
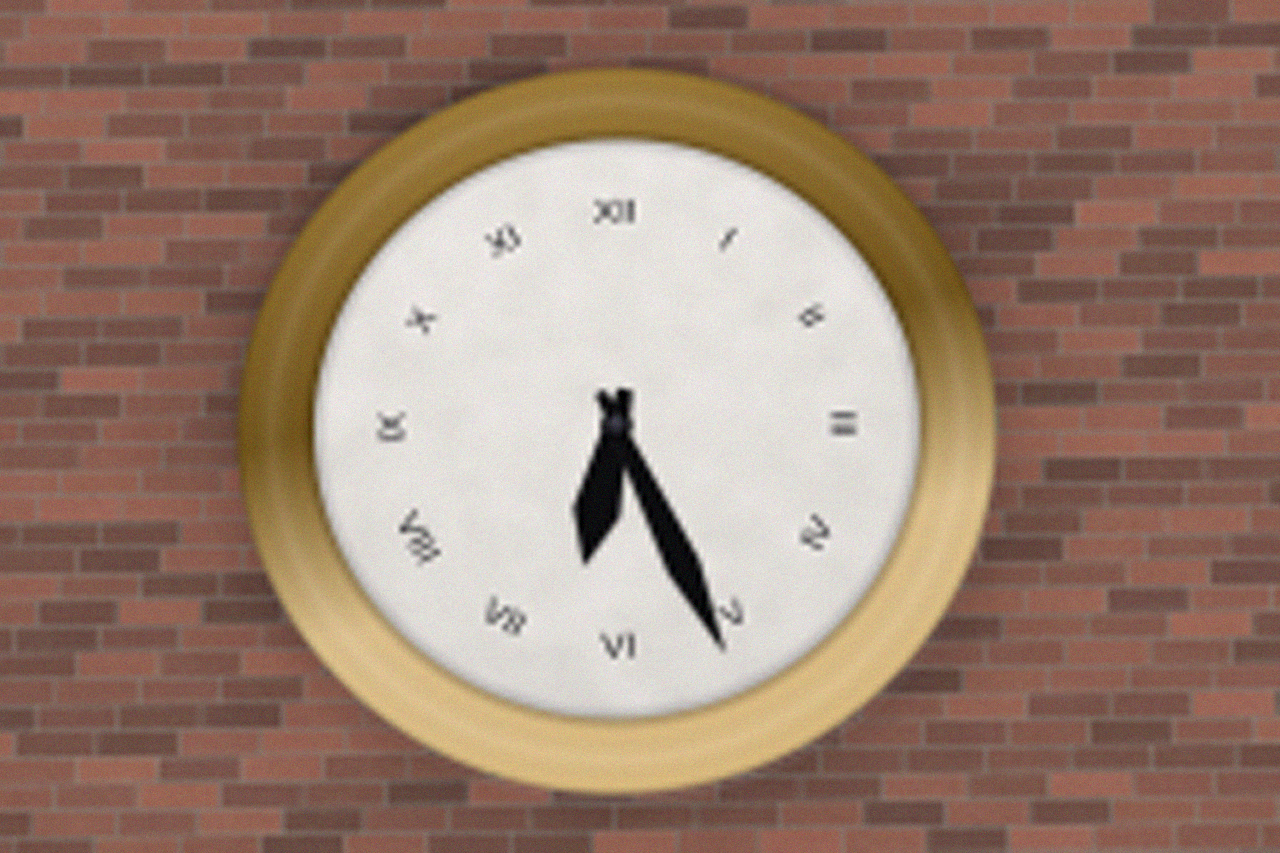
6:26
